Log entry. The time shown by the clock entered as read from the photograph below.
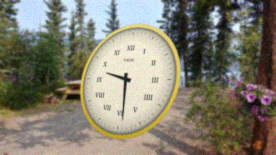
9:29
